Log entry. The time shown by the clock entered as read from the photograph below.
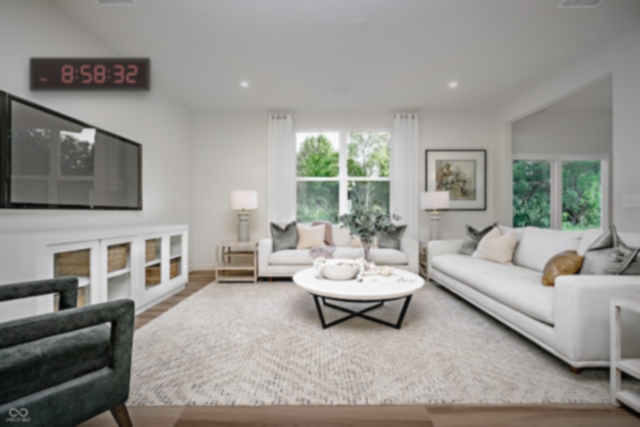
8:58:32
